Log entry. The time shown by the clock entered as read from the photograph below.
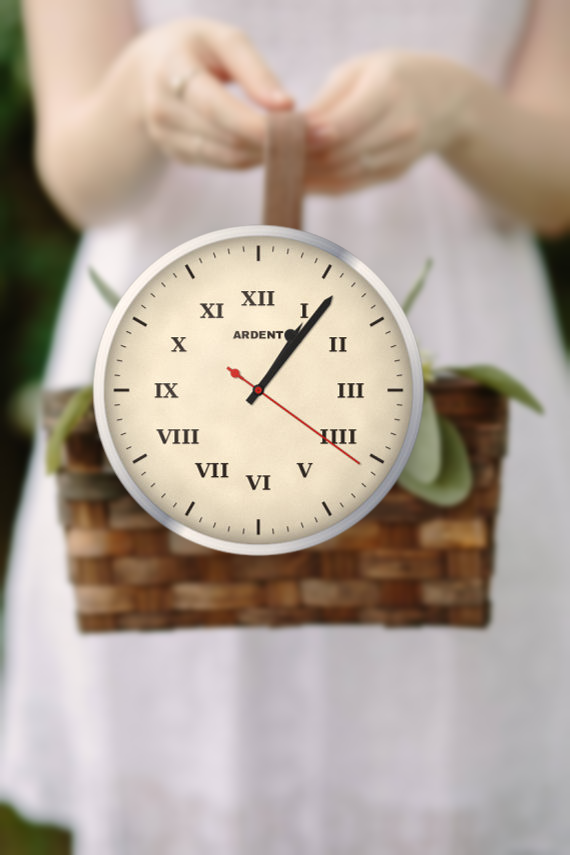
1:06:21
